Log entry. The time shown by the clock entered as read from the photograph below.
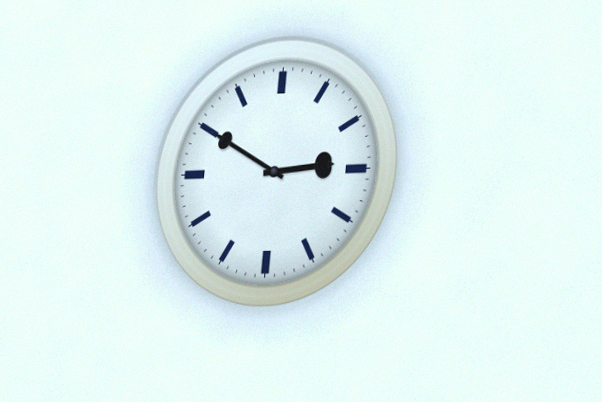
2:50
